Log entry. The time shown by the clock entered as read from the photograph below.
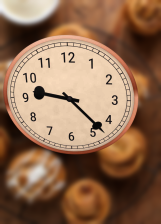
9:23
